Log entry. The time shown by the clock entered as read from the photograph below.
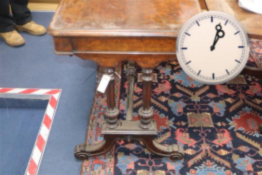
1:03
